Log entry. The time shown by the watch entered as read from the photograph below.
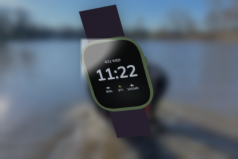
11:22
